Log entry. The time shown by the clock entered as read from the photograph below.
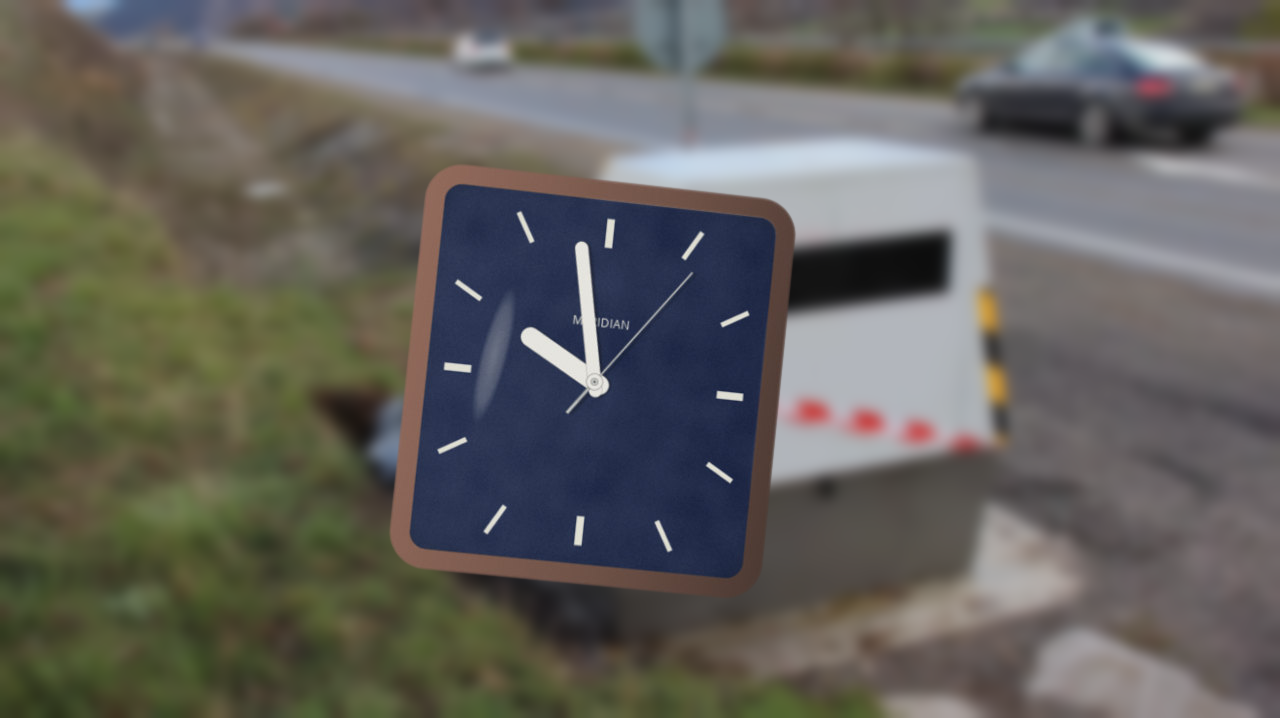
9:58:06
